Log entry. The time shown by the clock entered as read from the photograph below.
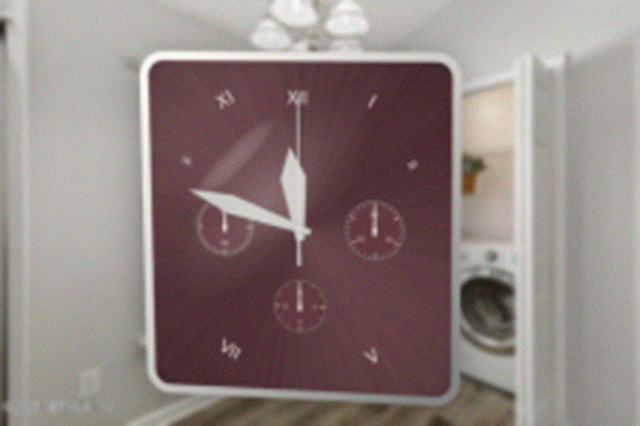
11:48
